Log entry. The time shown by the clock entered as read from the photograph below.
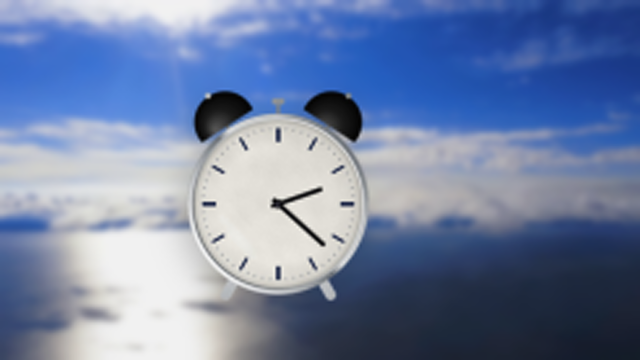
2:22
